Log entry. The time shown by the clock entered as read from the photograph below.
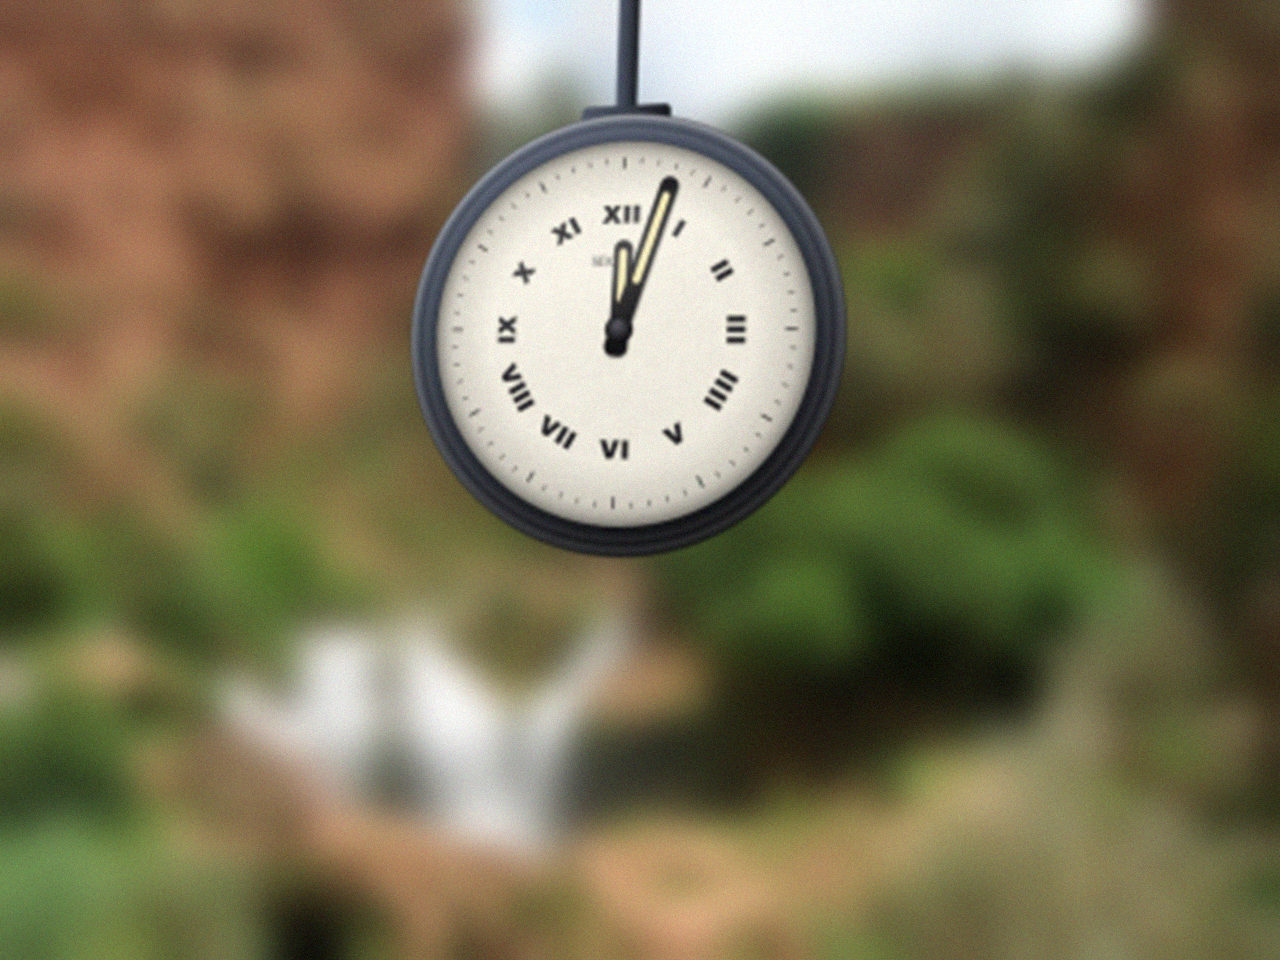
12:03
